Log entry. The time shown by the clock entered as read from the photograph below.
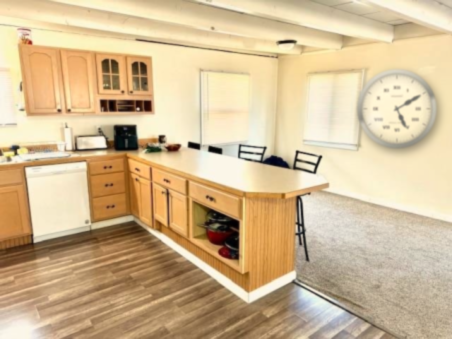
5:10
